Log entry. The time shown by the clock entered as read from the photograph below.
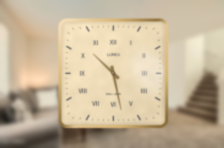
10:28
